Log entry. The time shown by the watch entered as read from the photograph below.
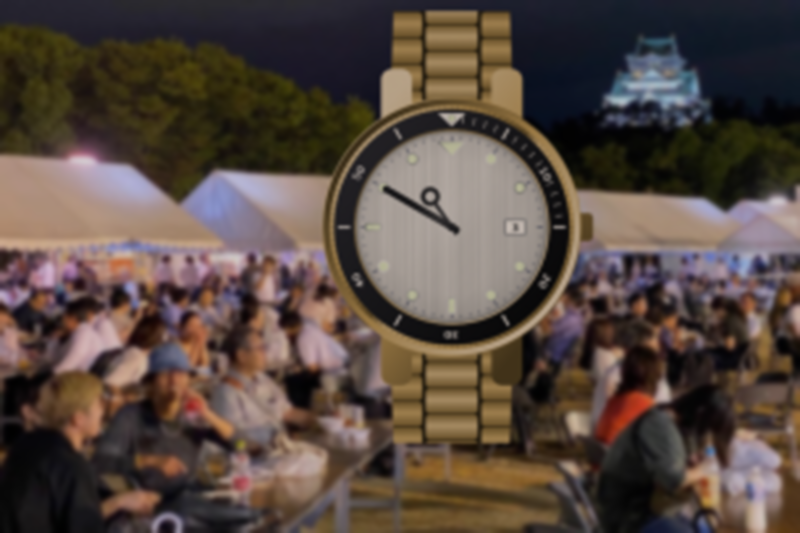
10:50
